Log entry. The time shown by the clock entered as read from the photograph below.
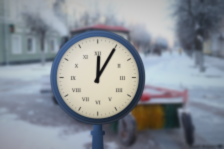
12:05
